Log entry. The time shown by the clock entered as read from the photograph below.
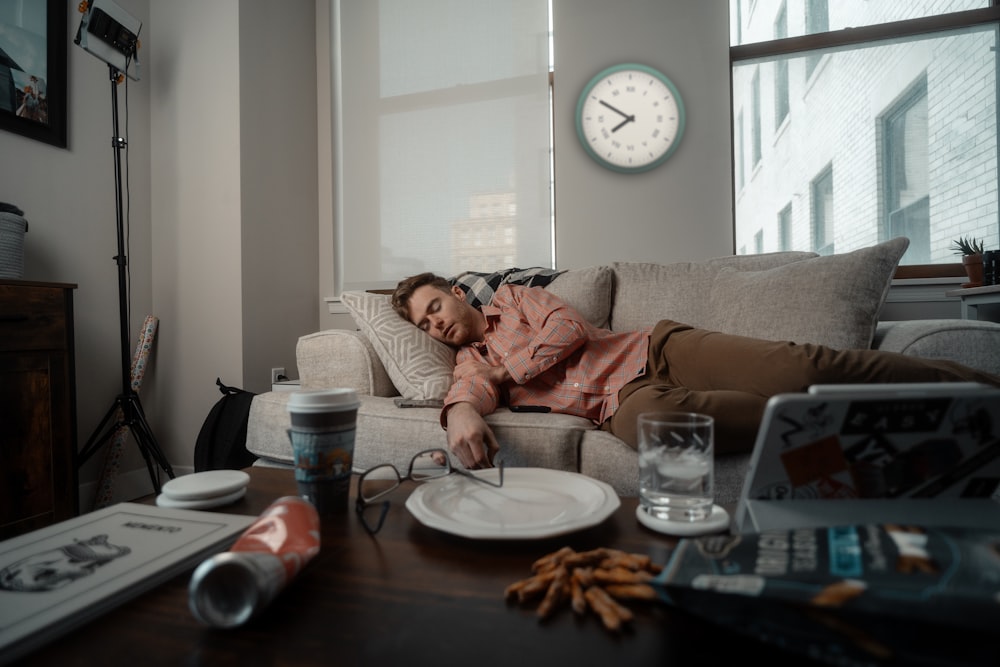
7:50
